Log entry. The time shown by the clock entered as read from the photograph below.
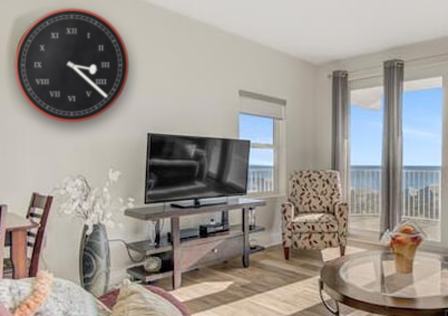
3:22
